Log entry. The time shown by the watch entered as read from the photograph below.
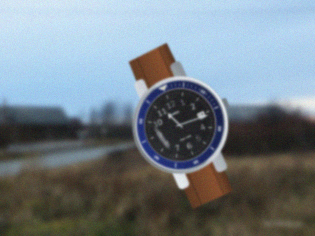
11:16
